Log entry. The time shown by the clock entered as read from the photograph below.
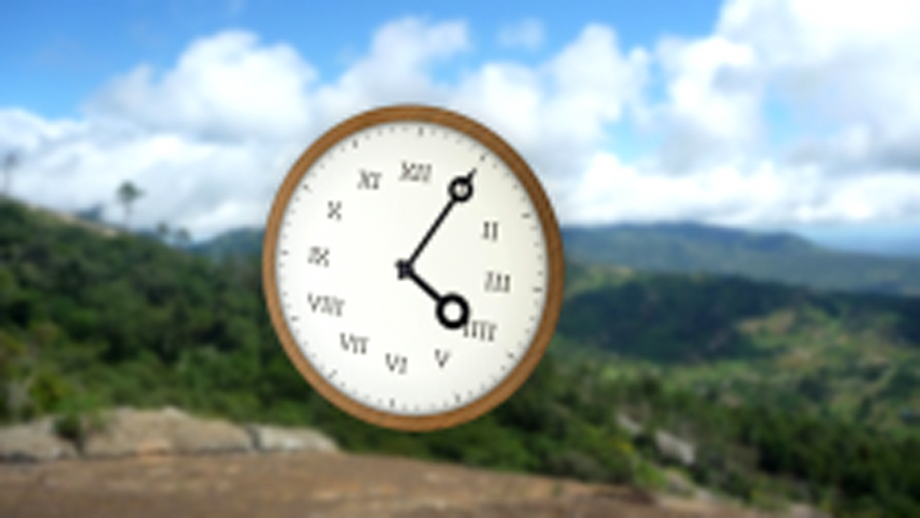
4:05
